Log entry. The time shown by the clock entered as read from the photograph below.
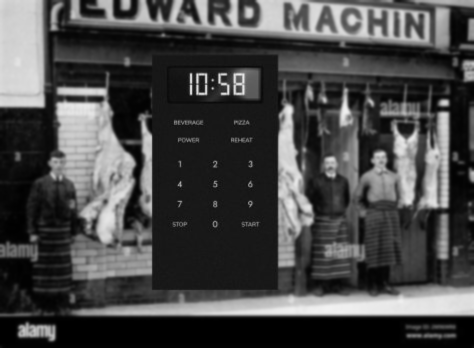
10:58
